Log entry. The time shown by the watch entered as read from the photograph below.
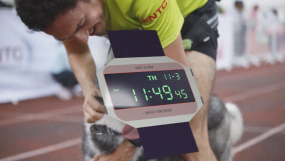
11:49:45
